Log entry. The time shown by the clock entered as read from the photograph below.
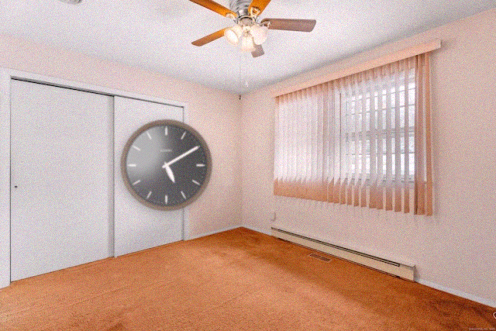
5:10
